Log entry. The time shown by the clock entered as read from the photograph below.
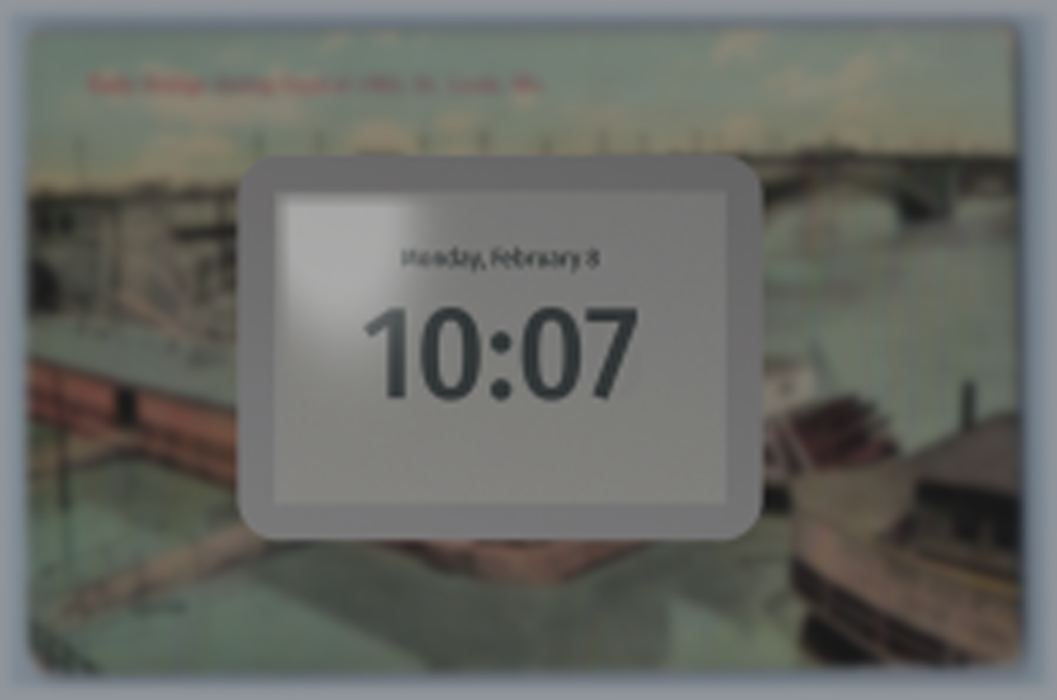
10:07
